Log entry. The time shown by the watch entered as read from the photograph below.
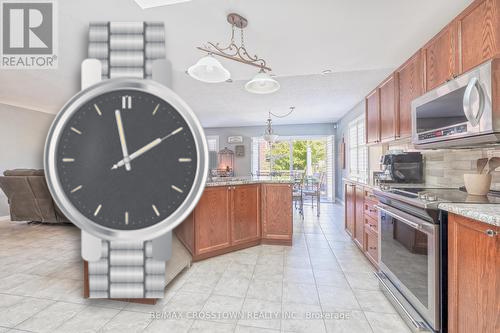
1:58:10
